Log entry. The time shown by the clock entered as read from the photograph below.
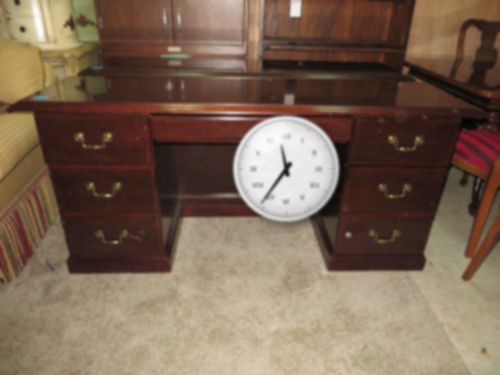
11:36
